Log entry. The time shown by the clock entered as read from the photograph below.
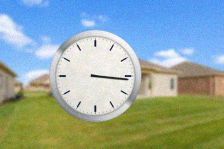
3:16
